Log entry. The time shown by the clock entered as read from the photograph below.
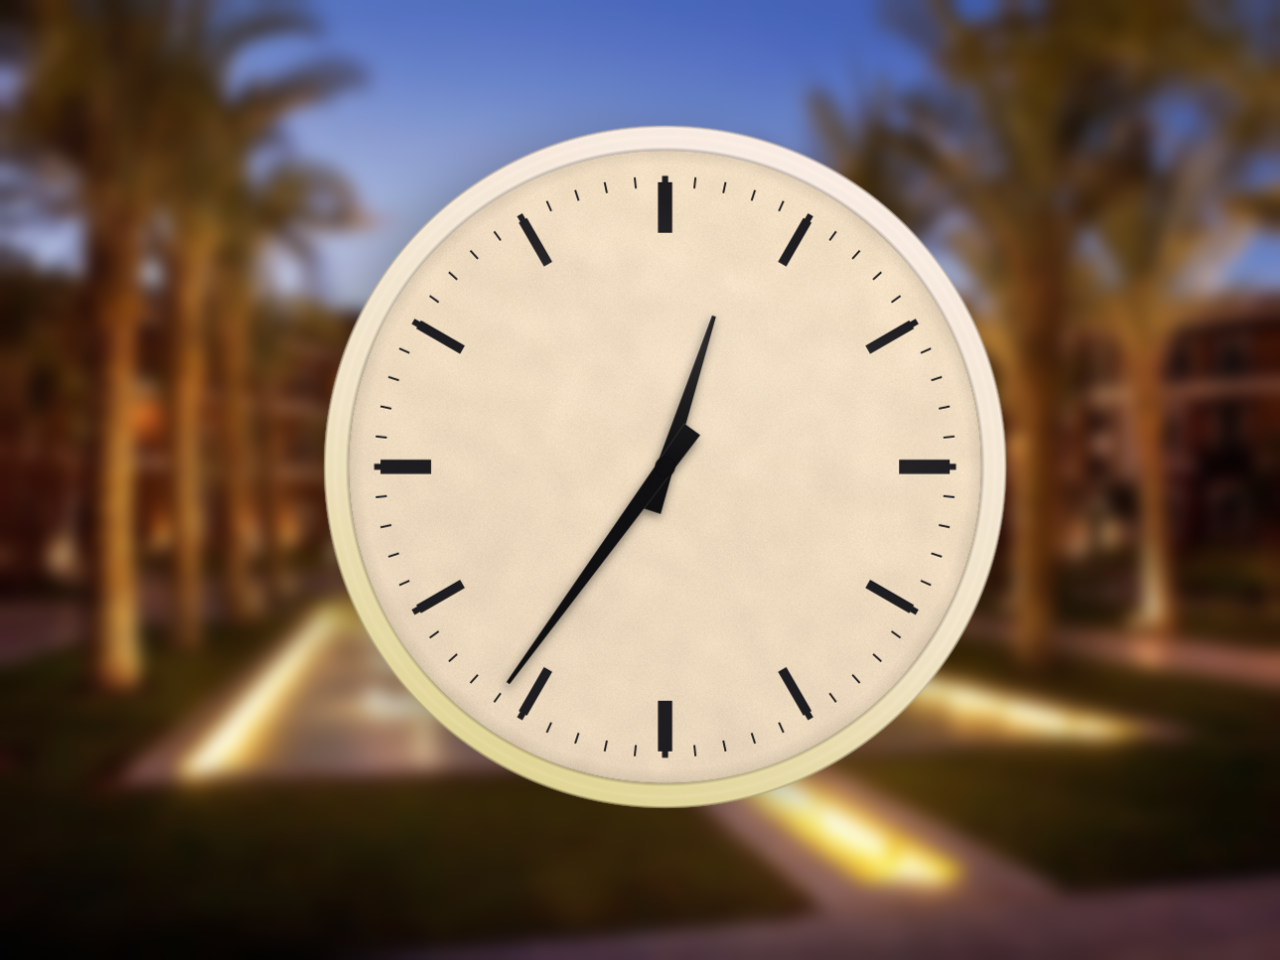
12:36
